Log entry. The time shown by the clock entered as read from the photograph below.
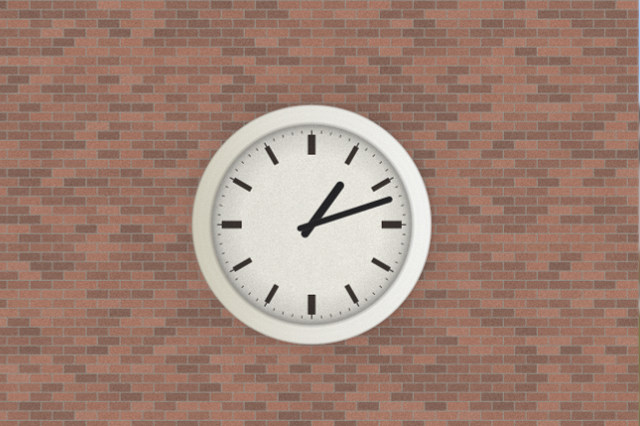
1:12
